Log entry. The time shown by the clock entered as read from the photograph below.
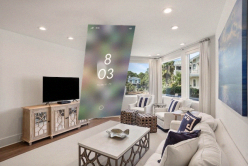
8:03
